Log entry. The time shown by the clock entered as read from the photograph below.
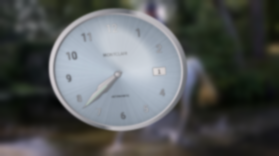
7:38
